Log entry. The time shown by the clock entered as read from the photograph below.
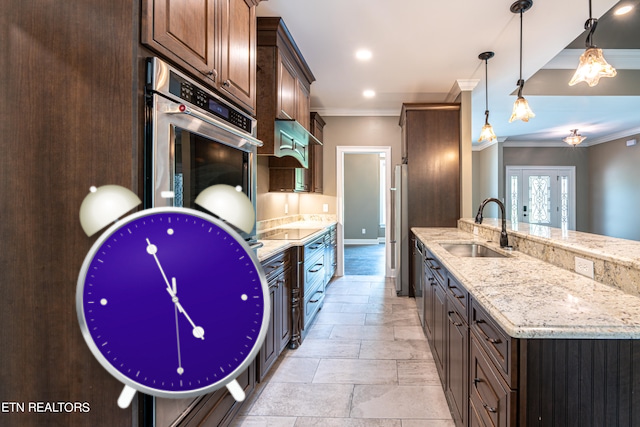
4:56:30
